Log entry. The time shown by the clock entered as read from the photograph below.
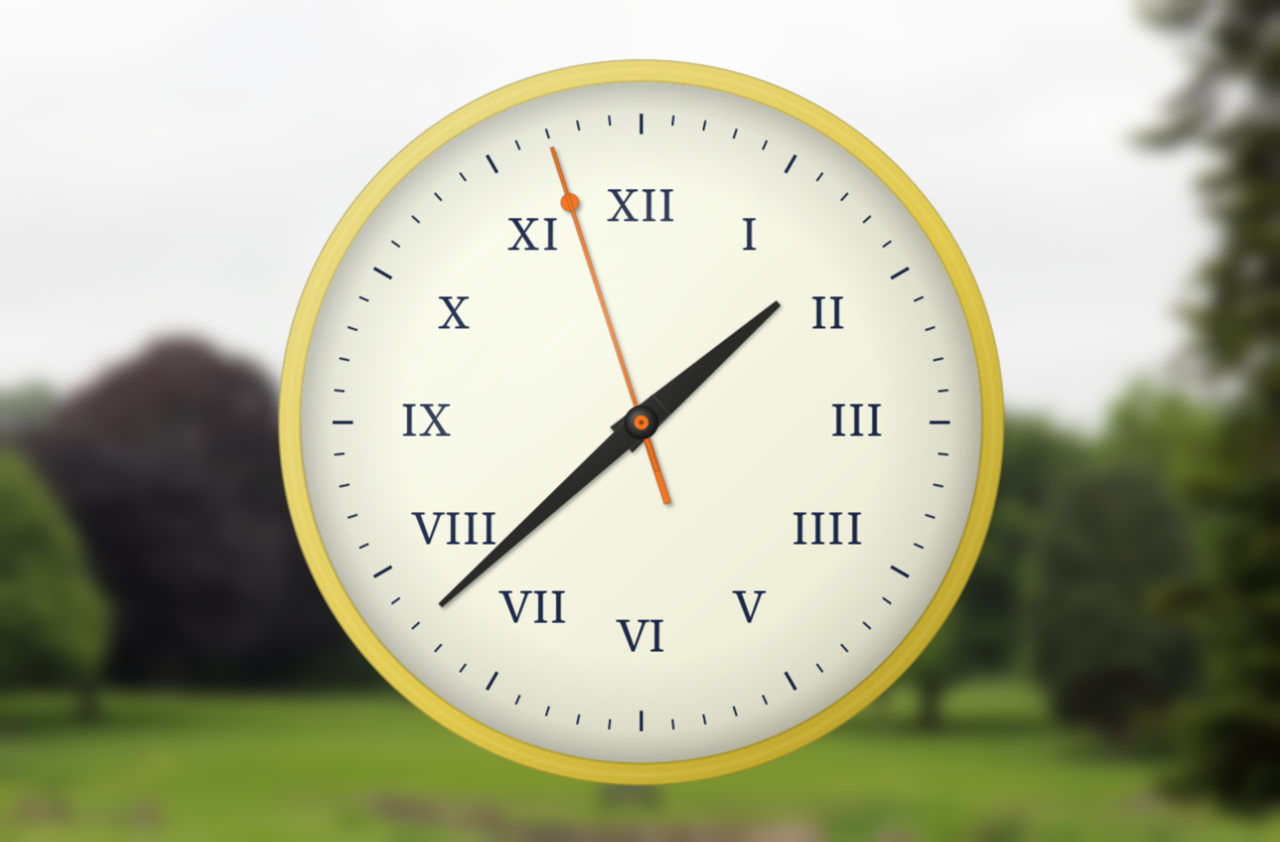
1:37:57
